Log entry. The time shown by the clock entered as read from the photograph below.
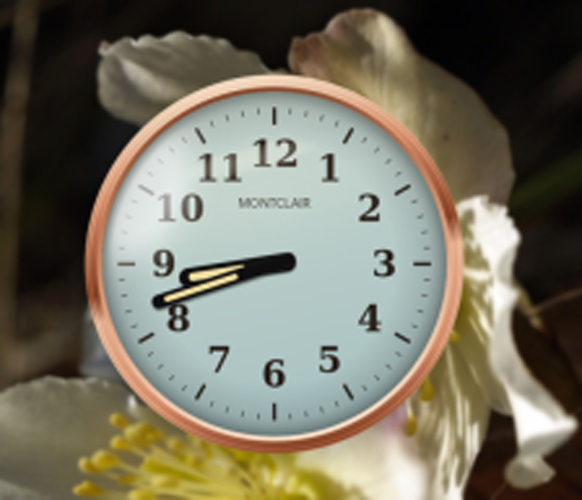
8:42
